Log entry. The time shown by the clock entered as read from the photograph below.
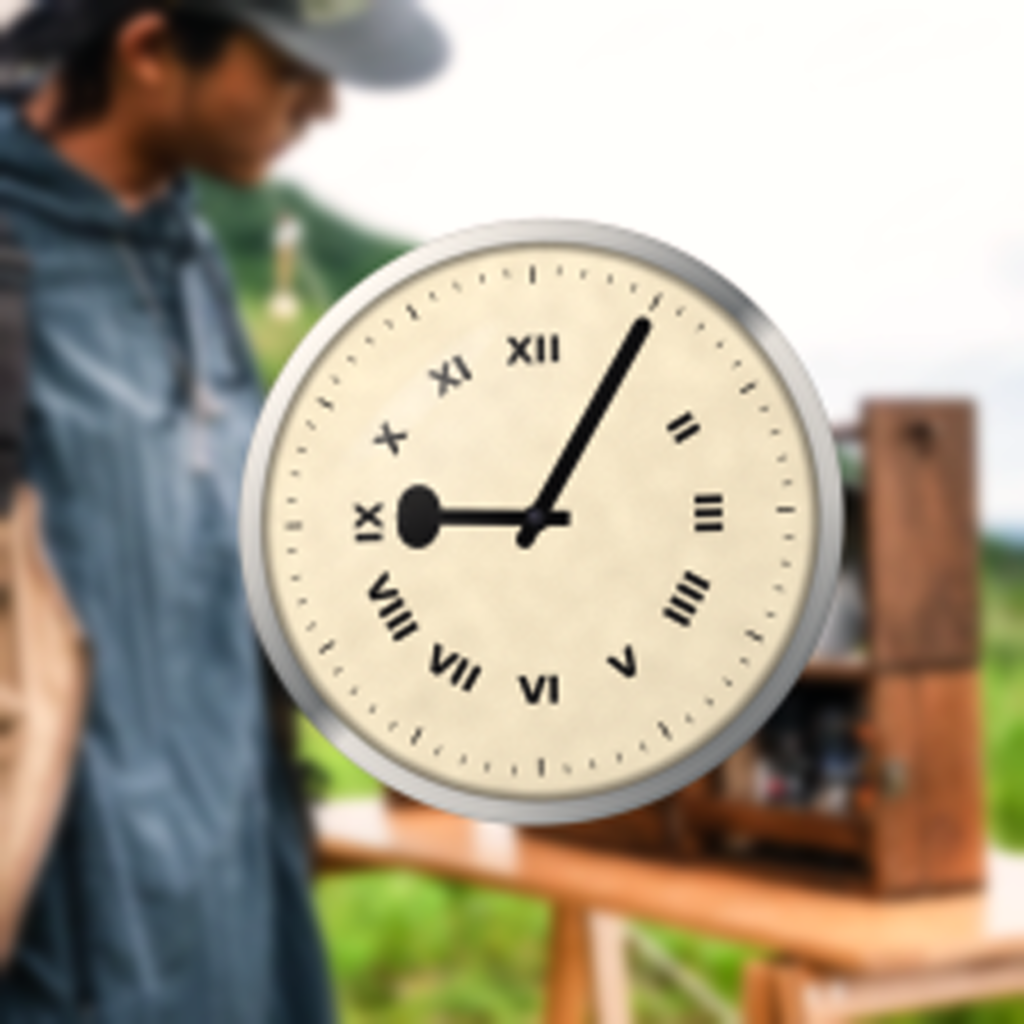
9:05
